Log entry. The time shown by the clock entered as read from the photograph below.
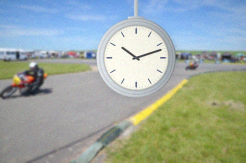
10:12
